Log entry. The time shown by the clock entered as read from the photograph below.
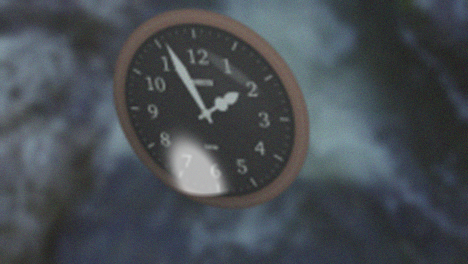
1:56
